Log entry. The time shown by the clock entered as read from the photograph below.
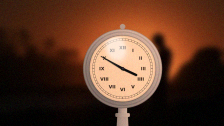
3:50
